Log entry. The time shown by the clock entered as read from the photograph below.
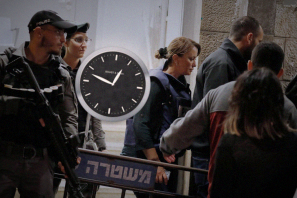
12:48
